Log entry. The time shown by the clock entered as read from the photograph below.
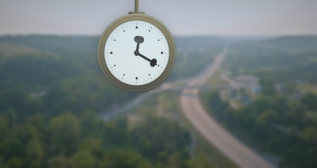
12:20
